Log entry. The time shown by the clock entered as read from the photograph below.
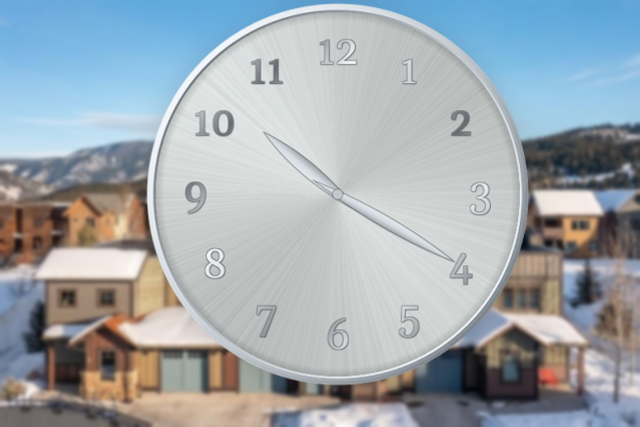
10:20
